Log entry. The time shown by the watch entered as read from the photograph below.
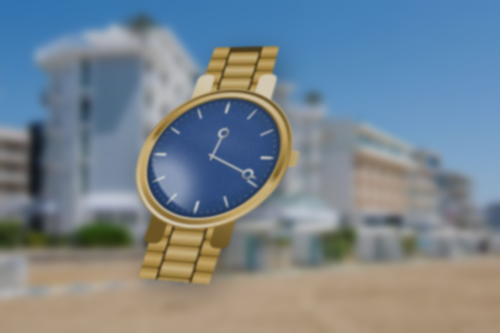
12:19
